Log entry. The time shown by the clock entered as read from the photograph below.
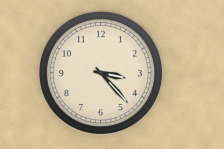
3:23
